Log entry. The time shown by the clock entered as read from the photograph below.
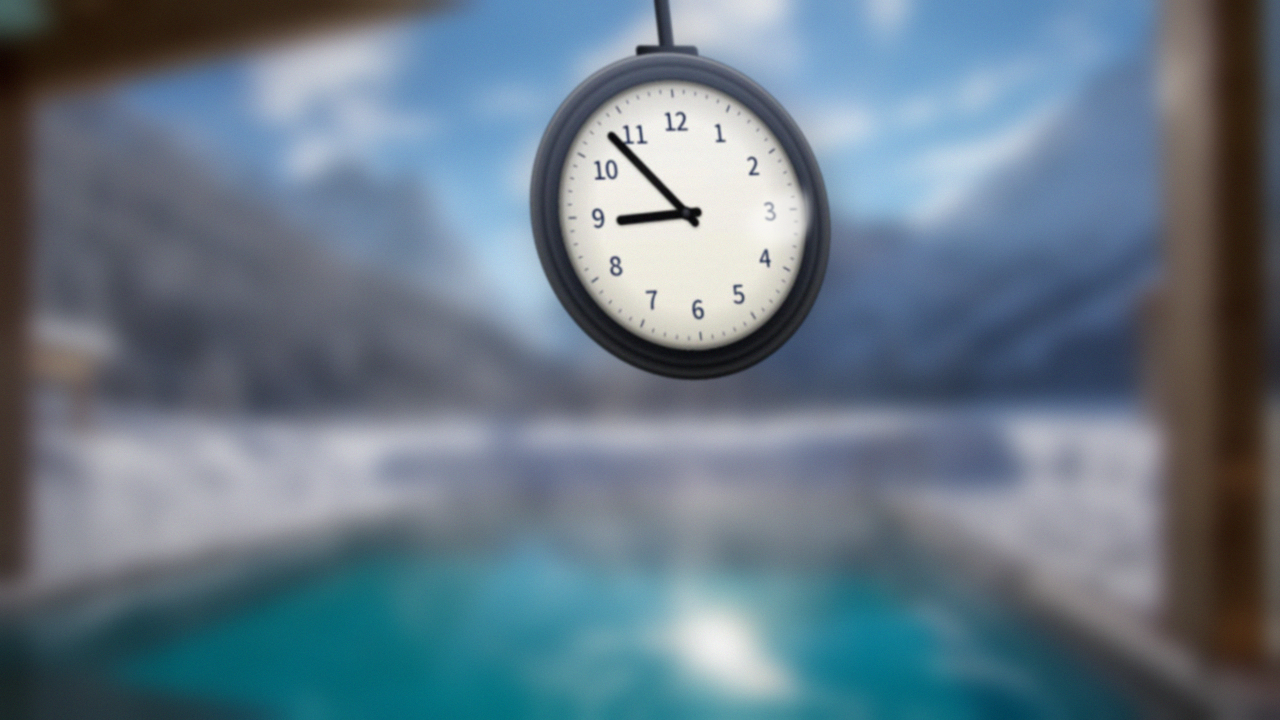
8:53
